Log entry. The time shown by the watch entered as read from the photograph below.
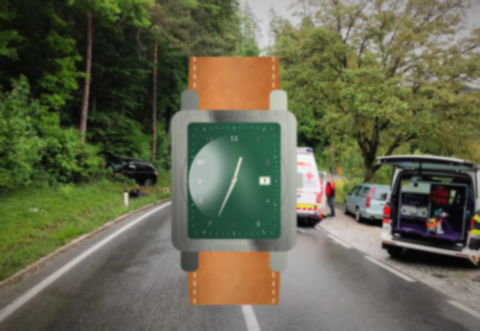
12:34
